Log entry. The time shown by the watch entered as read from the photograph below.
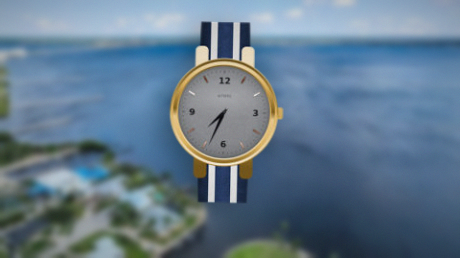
7:34
